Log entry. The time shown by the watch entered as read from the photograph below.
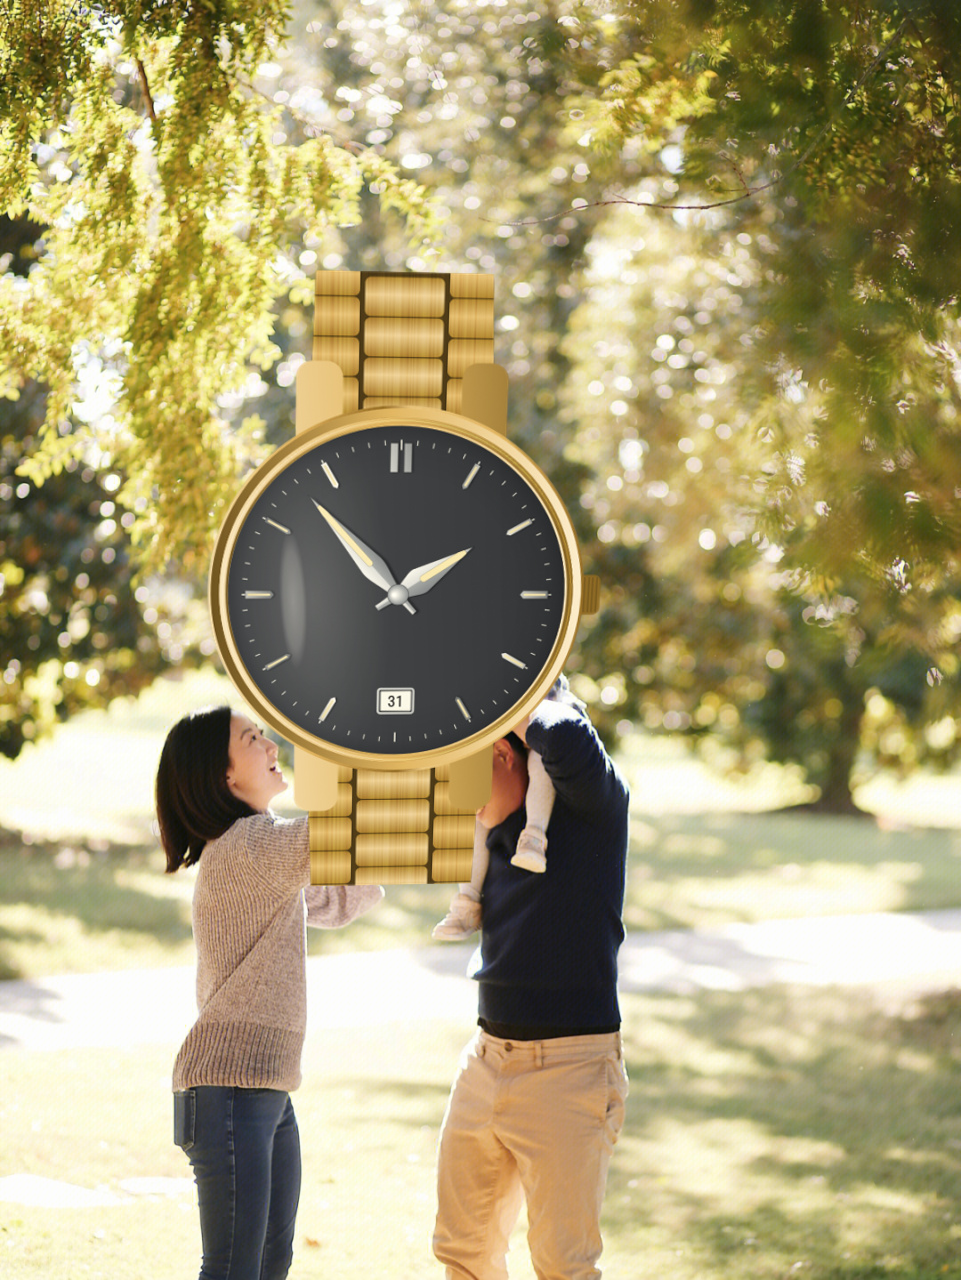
1:53
